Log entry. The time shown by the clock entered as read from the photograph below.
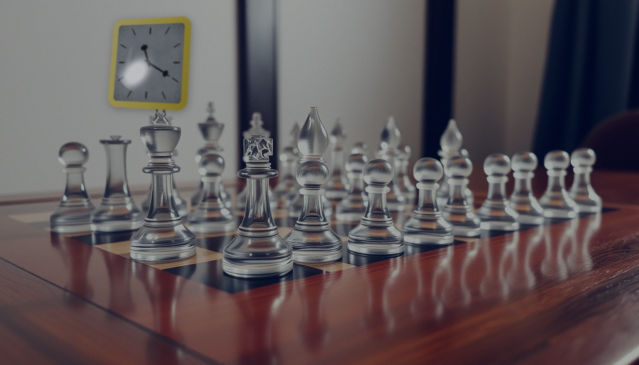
11:20
